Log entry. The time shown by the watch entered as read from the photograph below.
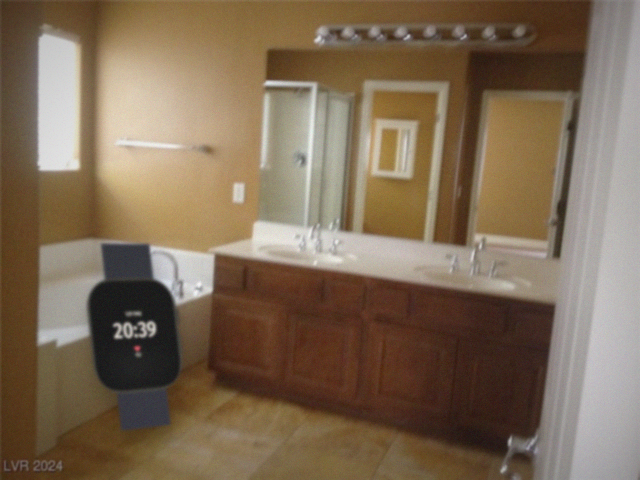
20:39
